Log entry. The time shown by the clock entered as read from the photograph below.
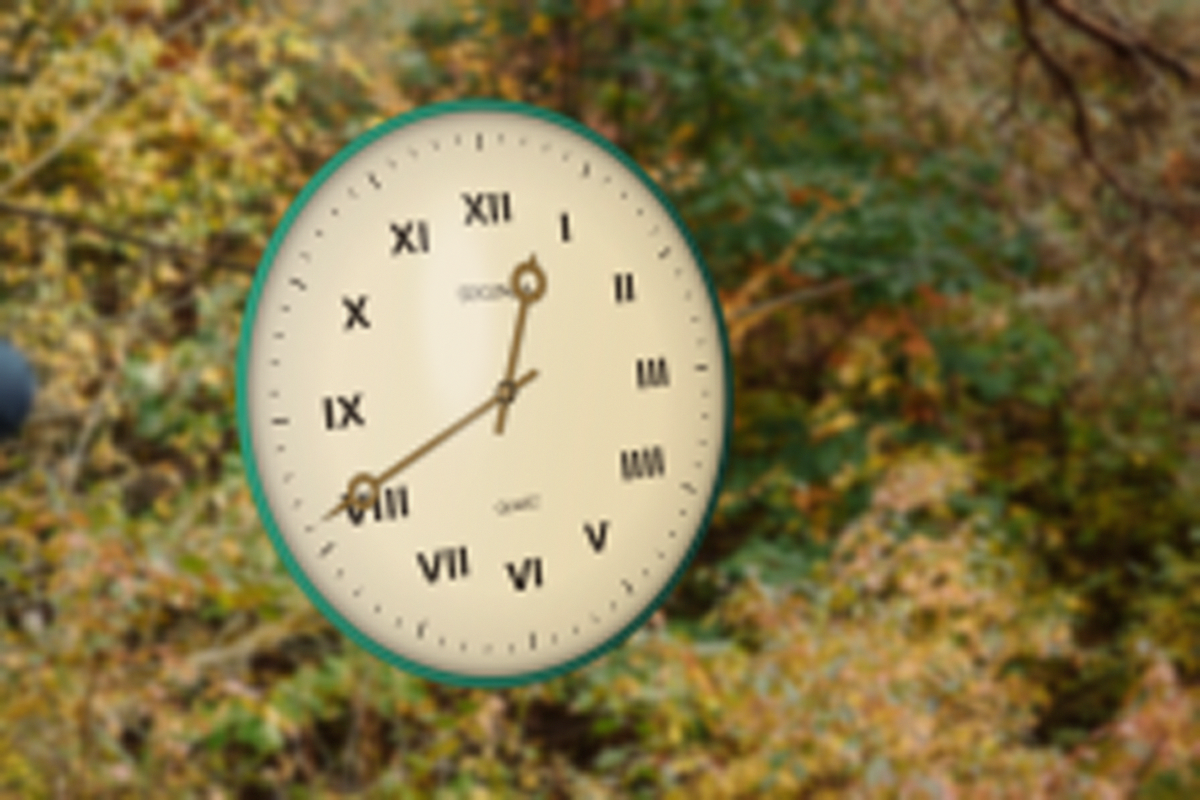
12:41
